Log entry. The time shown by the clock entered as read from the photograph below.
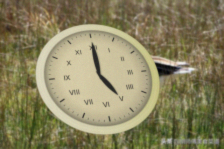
5:00
